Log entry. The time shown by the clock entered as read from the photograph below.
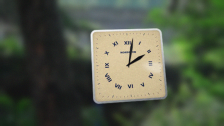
2:02
